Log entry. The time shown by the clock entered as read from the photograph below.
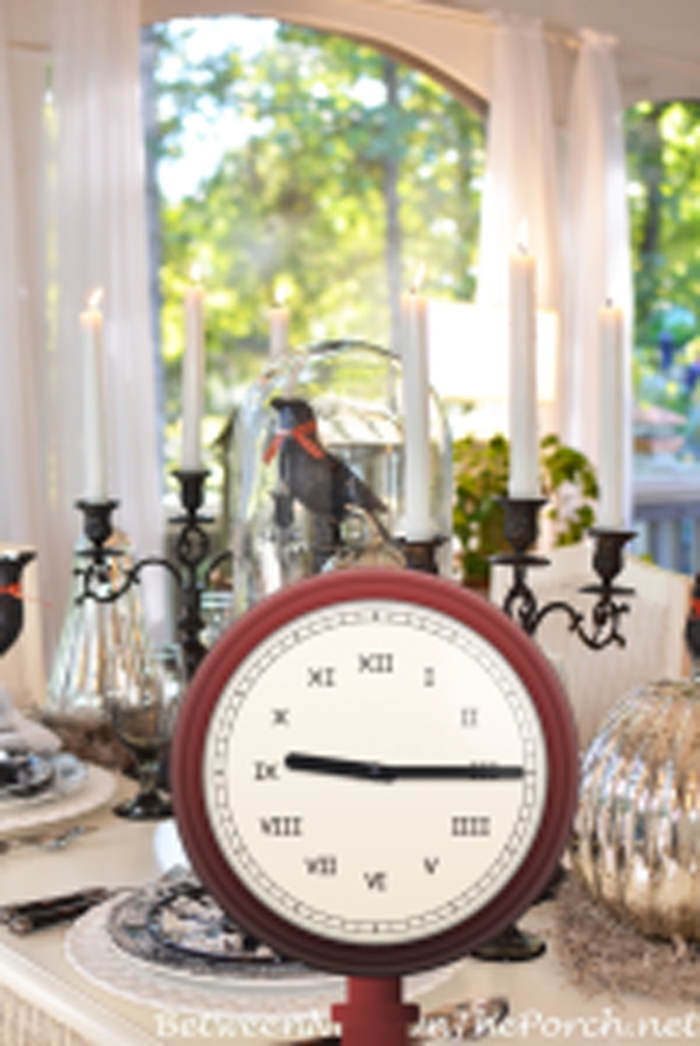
9:15
